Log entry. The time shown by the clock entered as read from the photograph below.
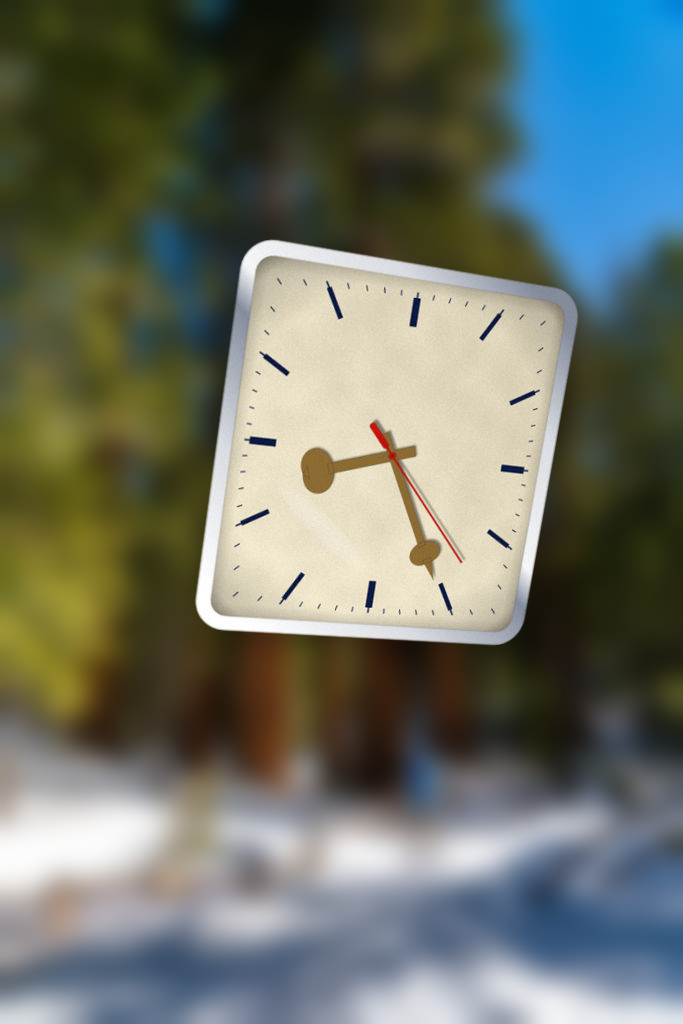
8:25:23
